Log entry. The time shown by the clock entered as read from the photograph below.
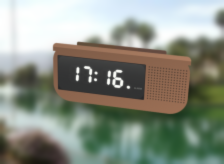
17:16
